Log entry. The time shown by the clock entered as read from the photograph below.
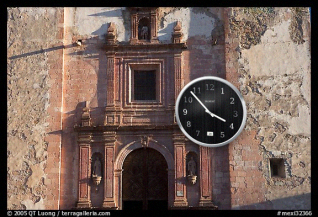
3:53
